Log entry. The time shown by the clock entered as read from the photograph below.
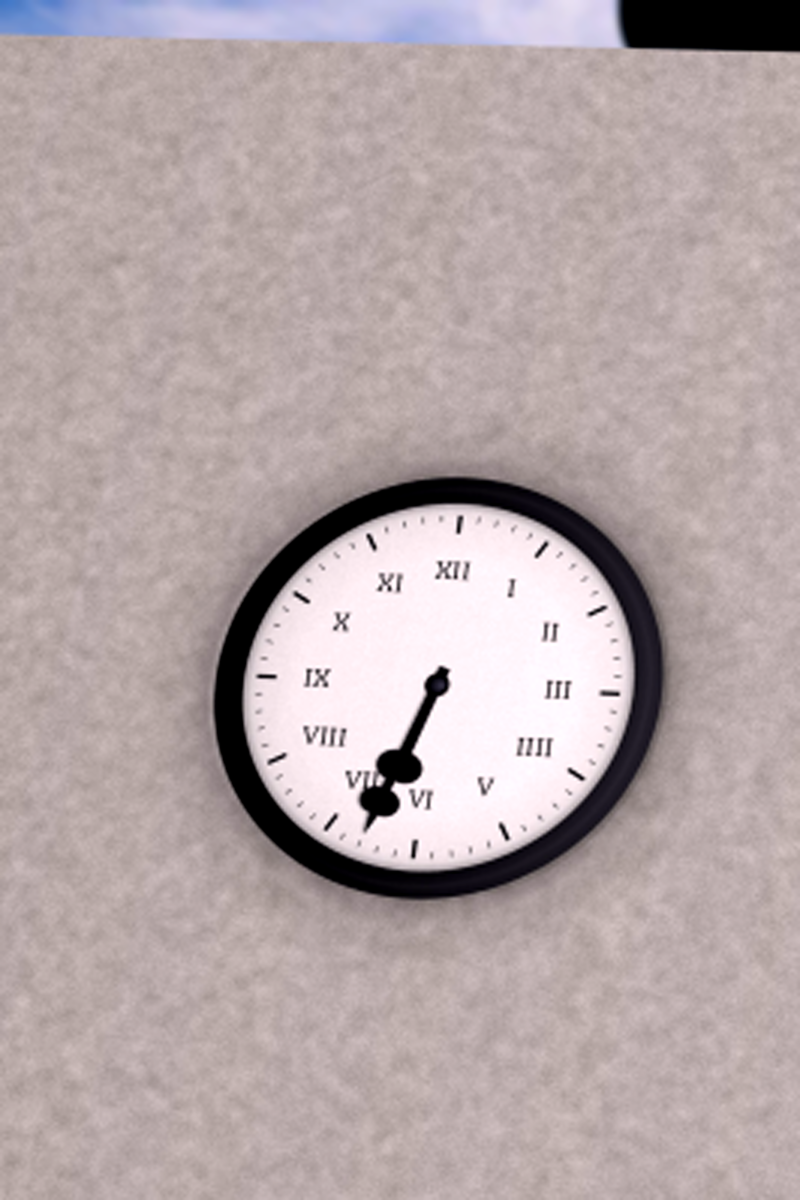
6:33
